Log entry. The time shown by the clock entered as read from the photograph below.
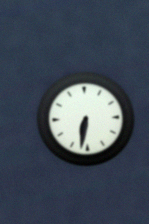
6:32
